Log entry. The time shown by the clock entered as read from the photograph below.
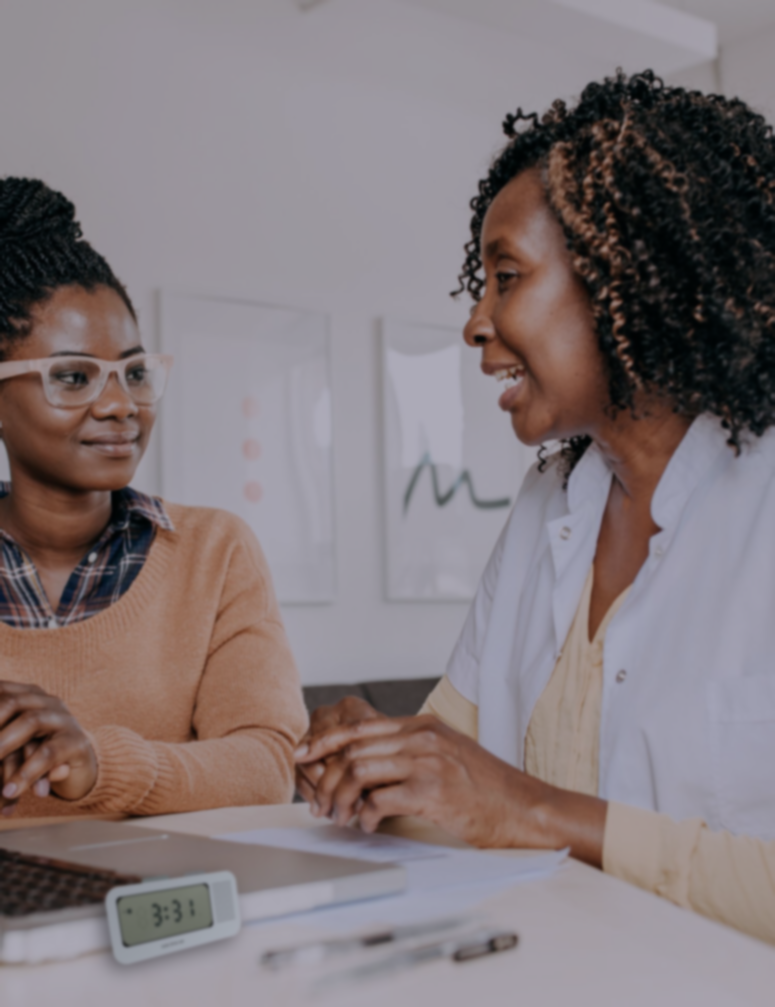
3:31
